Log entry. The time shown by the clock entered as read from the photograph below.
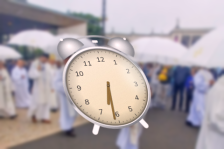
6:31
